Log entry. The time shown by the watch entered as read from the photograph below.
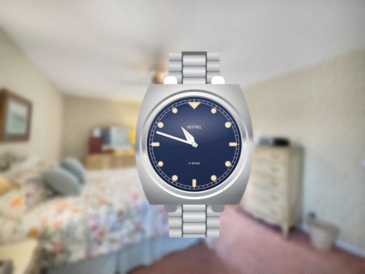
10:48
